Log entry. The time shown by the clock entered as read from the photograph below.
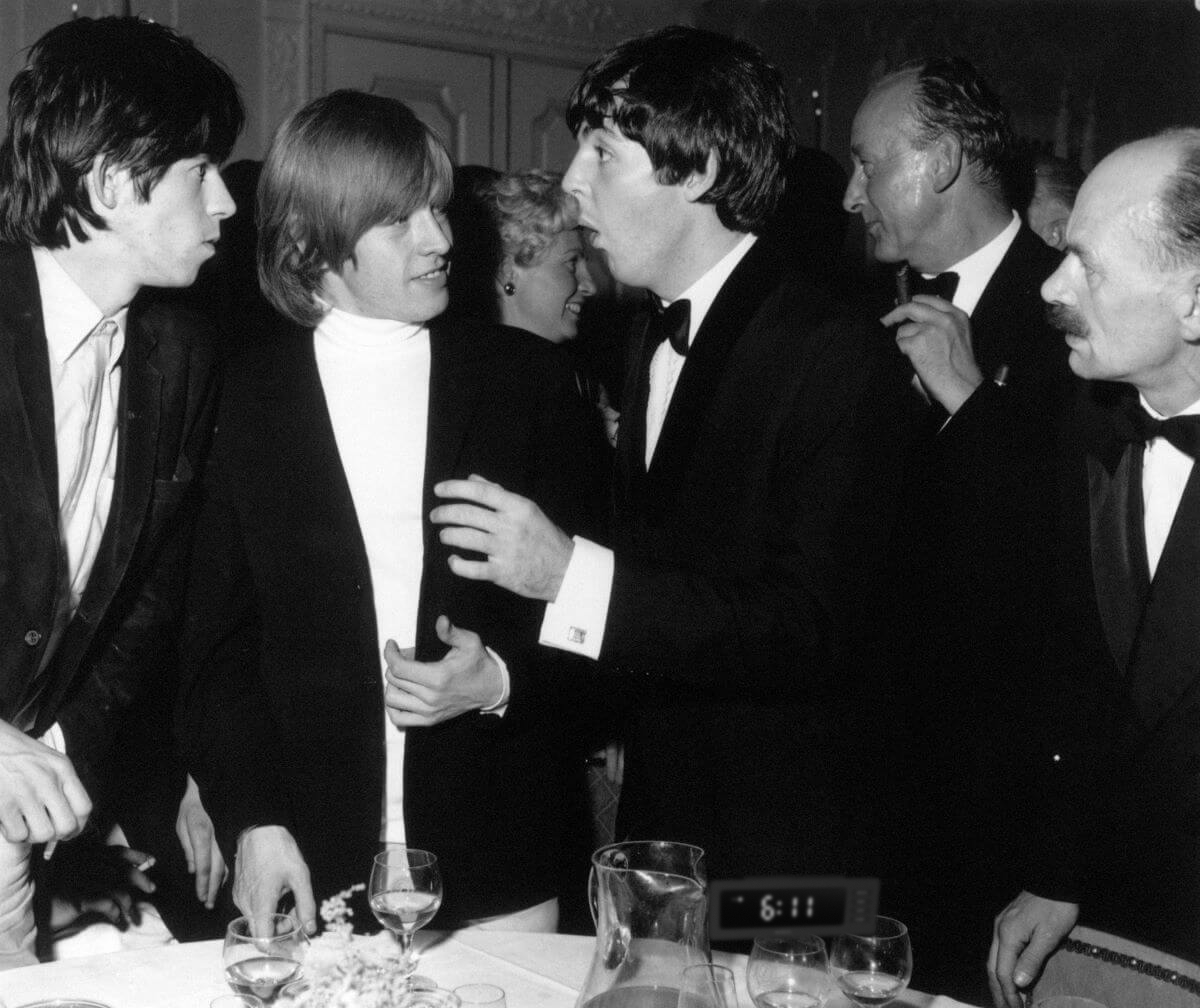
6:11
